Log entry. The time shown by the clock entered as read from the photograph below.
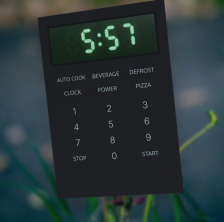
5:57
